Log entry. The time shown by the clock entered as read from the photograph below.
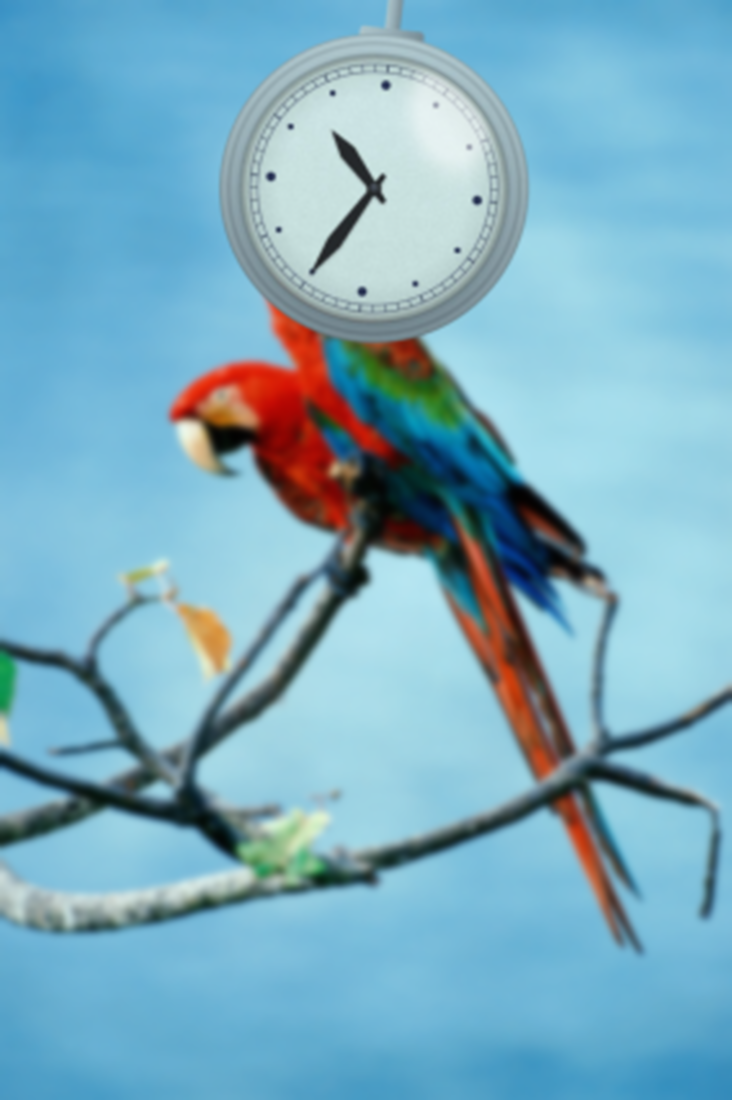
10:35
